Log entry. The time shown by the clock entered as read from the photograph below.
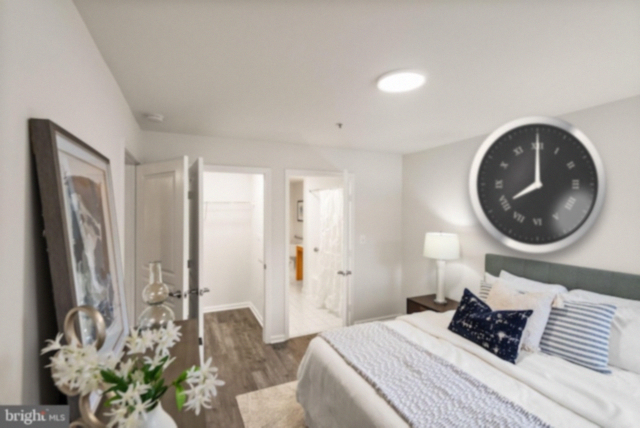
8:00
